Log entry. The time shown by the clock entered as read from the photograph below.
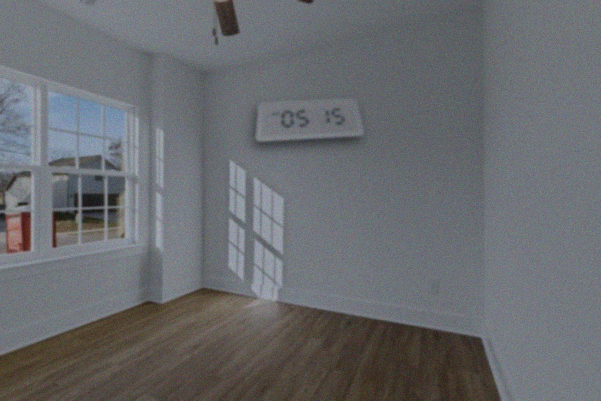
5:15
